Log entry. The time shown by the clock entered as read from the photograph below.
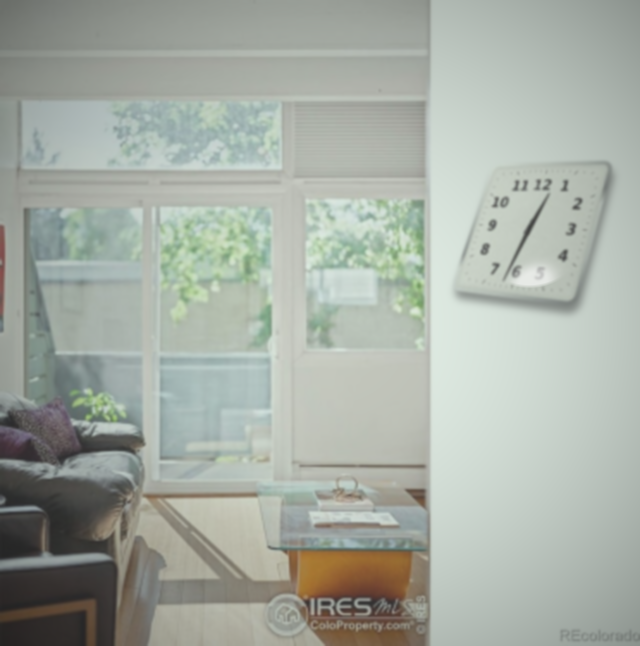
12:32
